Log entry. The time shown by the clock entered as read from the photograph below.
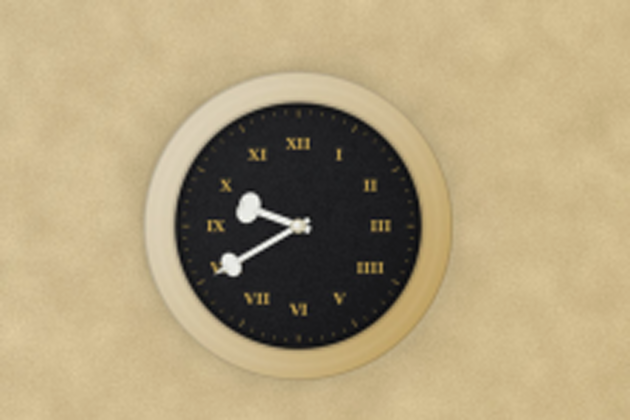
9:40
